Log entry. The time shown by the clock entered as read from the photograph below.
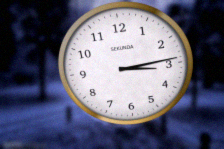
3:14
